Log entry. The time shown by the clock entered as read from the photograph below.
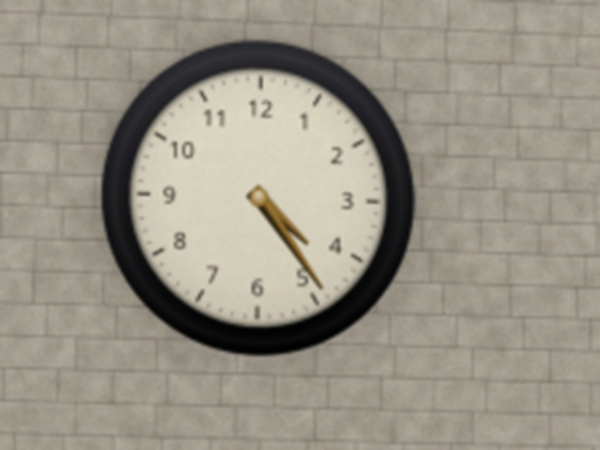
4:24
